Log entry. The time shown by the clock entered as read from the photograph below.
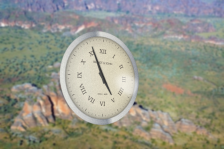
4:56
